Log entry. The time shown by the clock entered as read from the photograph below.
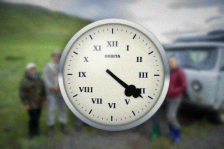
4:21
